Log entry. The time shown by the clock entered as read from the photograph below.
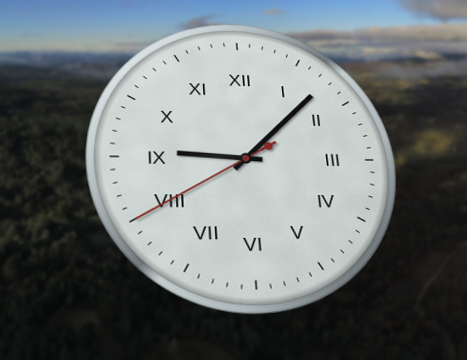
9:07:40
